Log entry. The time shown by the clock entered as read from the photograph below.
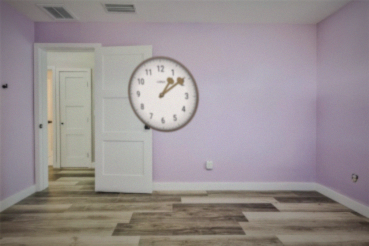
1:09
